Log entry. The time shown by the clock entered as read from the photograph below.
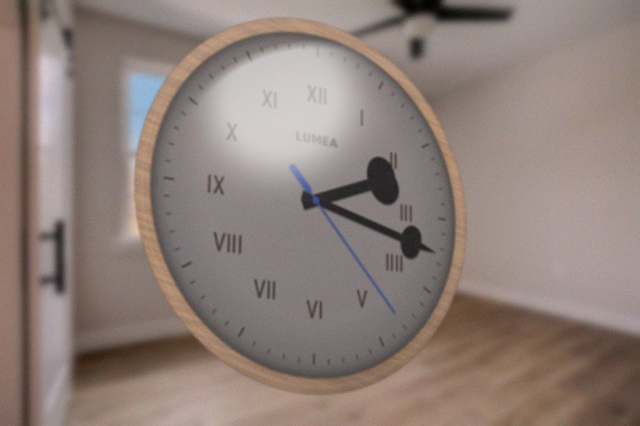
2:17:23
